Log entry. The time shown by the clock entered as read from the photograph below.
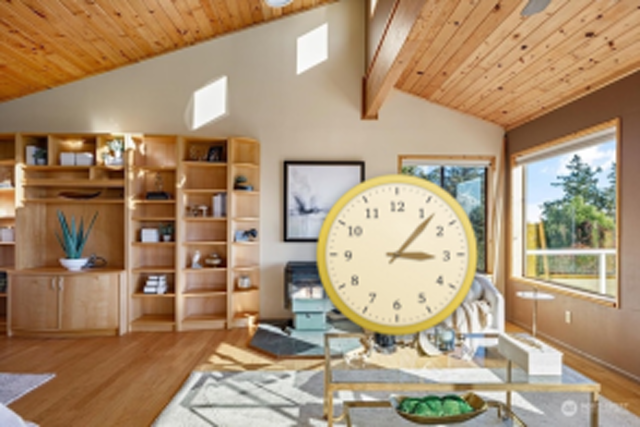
3:07
